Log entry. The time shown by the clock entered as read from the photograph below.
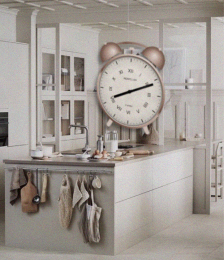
8:11
